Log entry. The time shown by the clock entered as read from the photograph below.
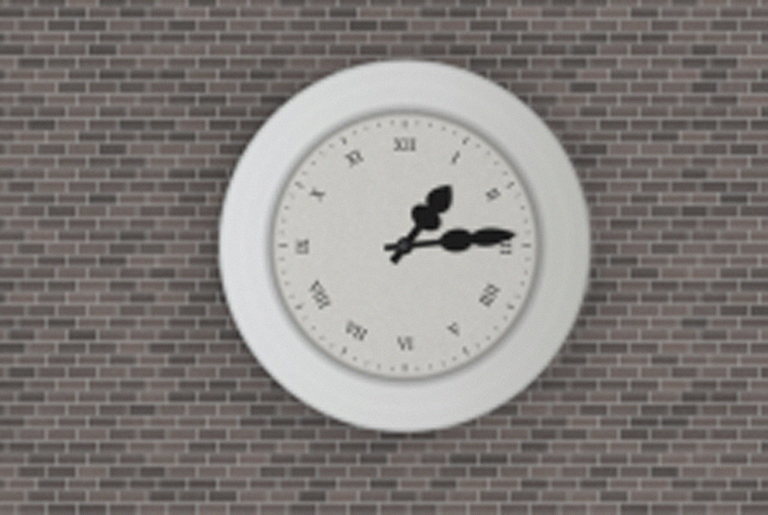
1:14
